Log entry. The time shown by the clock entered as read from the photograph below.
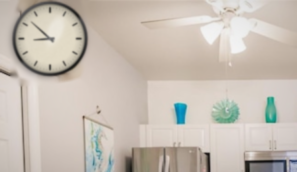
8:52
